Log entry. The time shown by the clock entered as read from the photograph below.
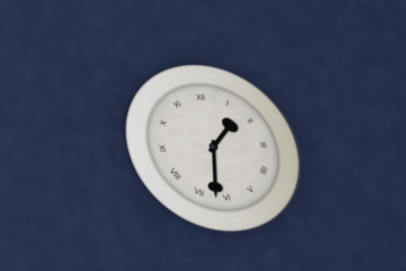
1:32
